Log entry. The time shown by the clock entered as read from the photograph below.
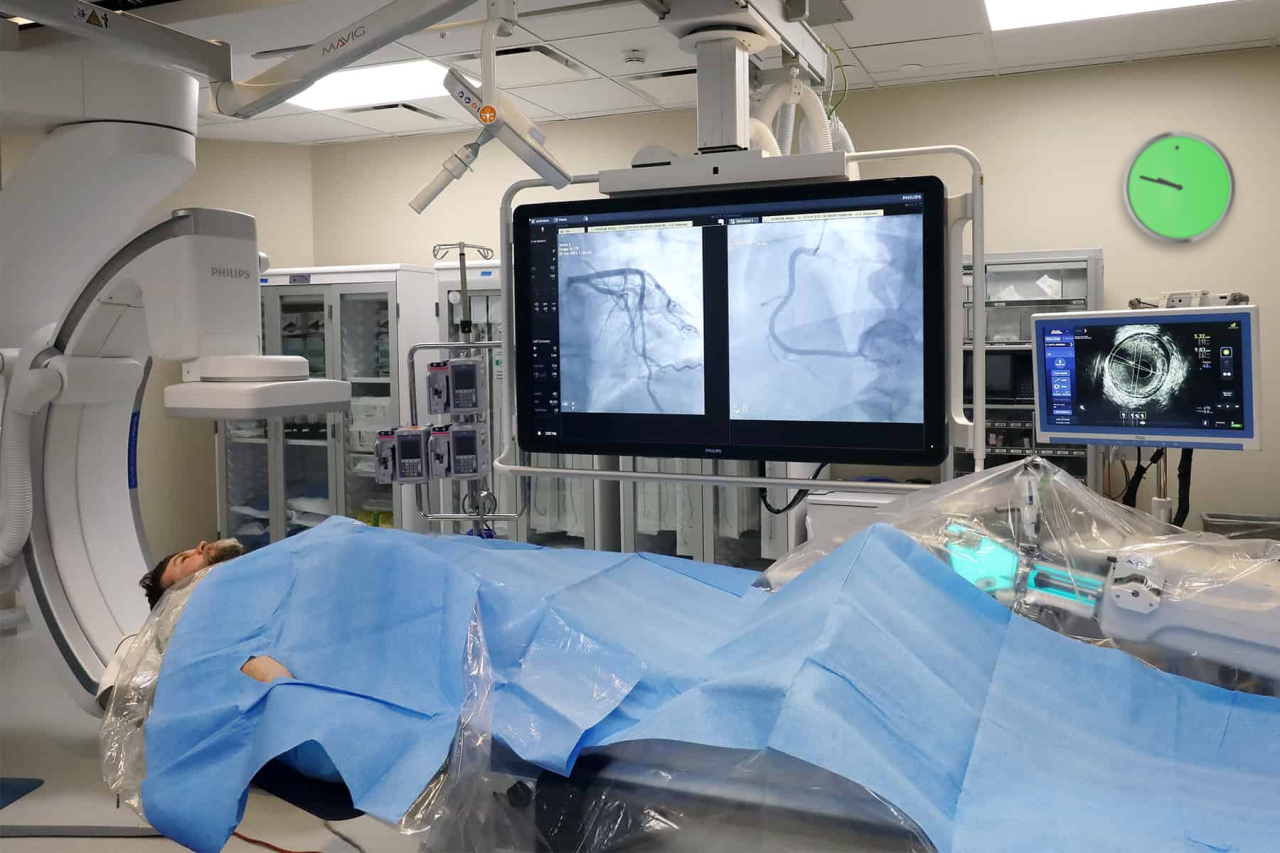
9:48
